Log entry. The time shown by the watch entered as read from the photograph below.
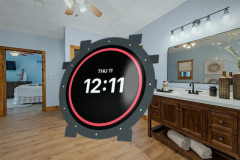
12:11
